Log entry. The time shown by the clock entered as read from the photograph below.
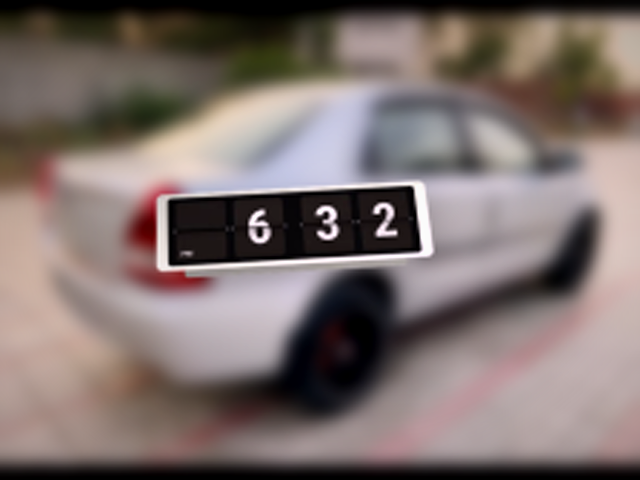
6:32
